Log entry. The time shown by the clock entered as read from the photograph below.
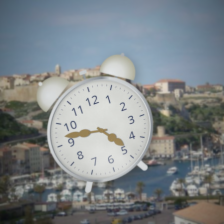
4:47
